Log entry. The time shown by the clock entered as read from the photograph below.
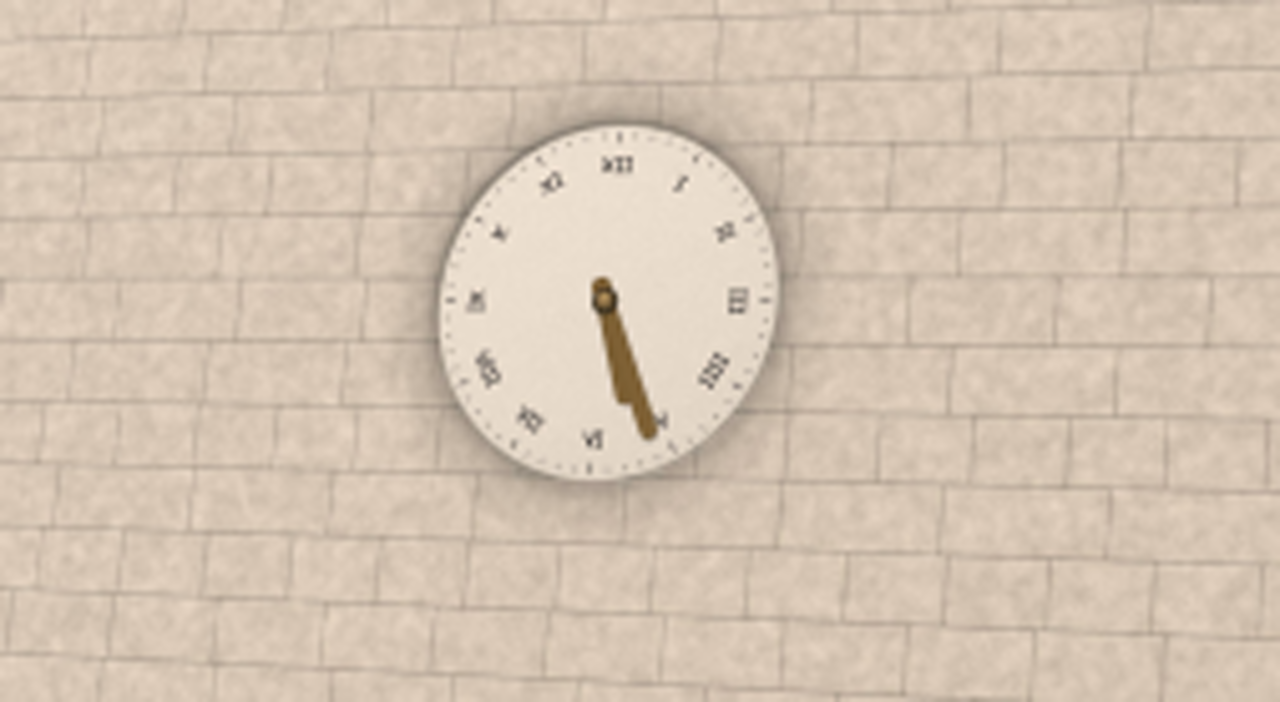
5:26
